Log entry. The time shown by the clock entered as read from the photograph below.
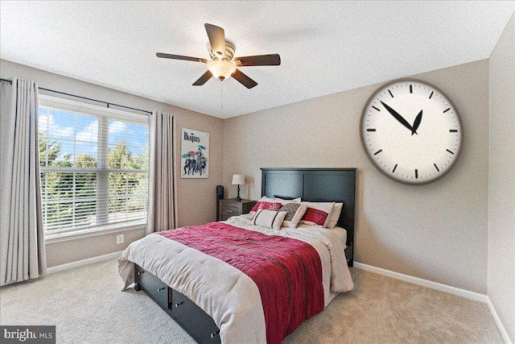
12:52
